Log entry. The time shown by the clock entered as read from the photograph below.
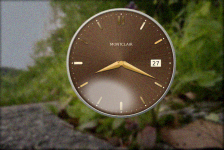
8:19
